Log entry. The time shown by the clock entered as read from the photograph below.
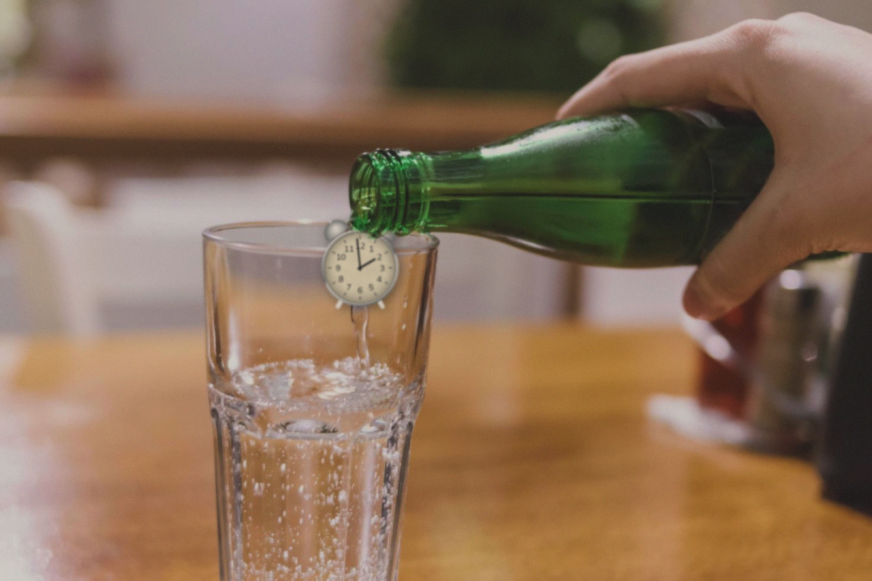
1:59
